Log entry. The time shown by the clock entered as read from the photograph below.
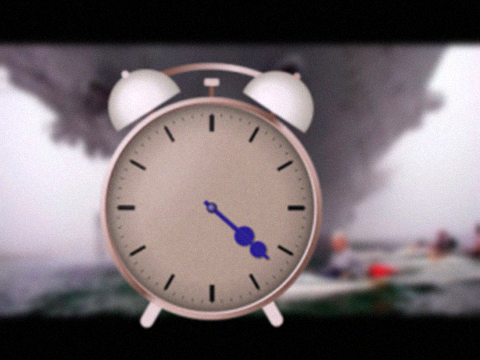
4:22
